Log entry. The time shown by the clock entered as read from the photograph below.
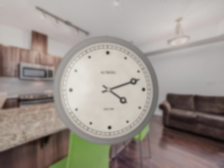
4:12
